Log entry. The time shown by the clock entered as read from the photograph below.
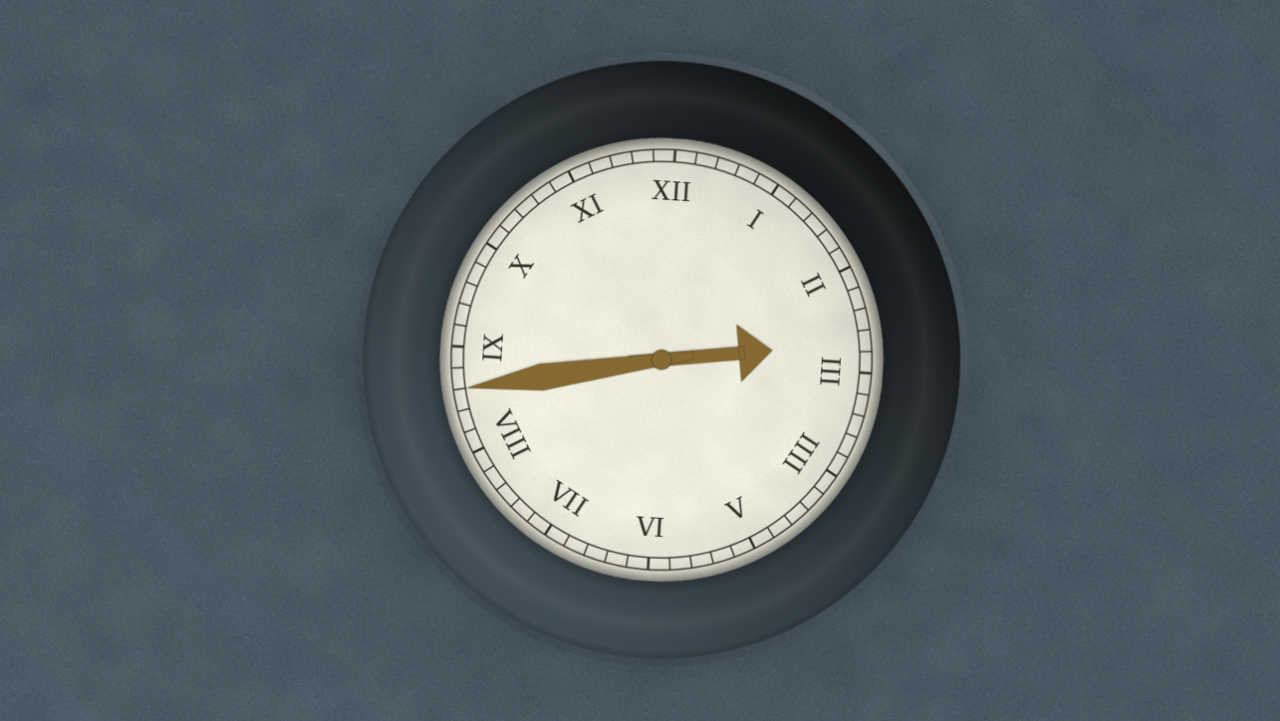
2:43
